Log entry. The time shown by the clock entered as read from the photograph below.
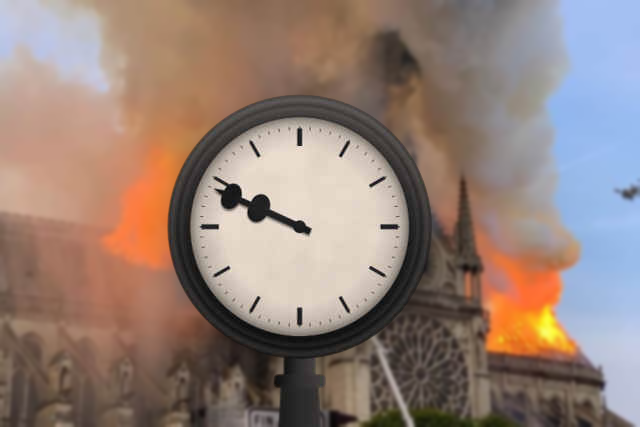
9:49
